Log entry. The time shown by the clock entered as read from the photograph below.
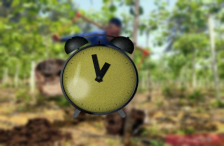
12:58
